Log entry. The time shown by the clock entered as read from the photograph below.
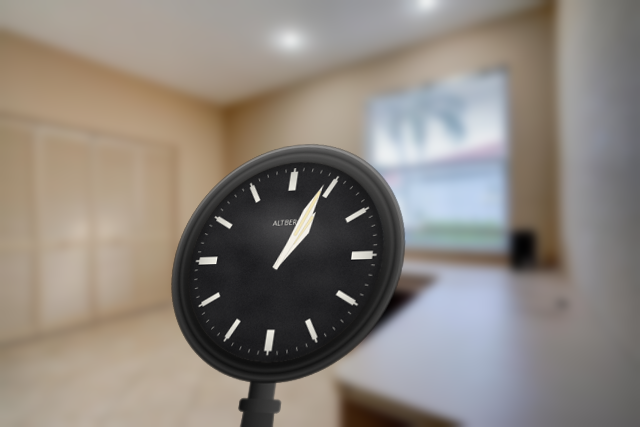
1:04
